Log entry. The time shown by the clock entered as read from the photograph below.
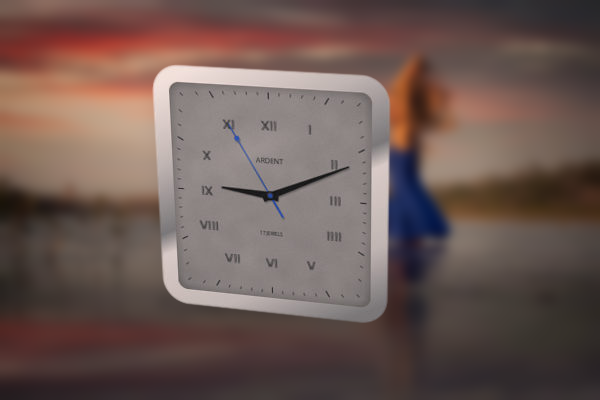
9:10:55
